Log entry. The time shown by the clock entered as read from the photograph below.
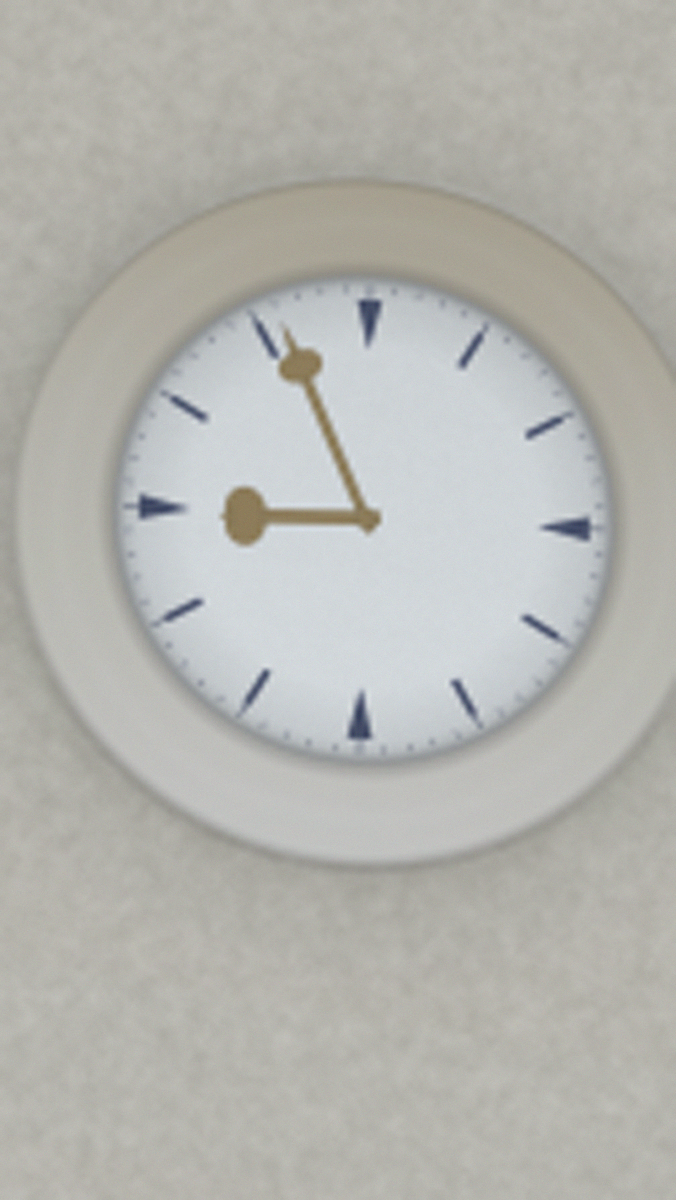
8:56
